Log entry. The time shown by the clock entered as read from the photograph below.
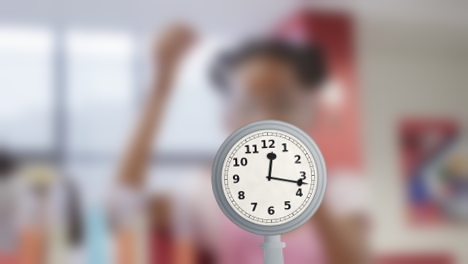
12:17
